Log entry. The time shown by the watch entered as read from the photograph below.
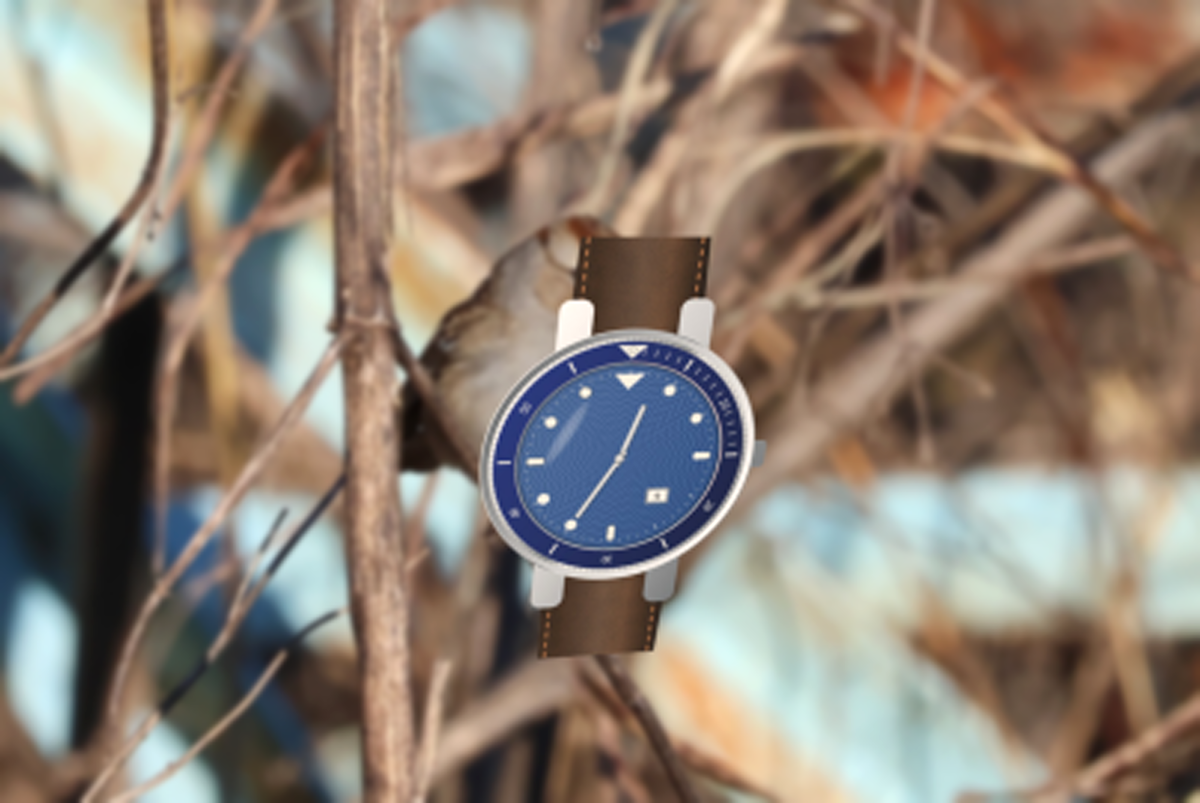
12:35
